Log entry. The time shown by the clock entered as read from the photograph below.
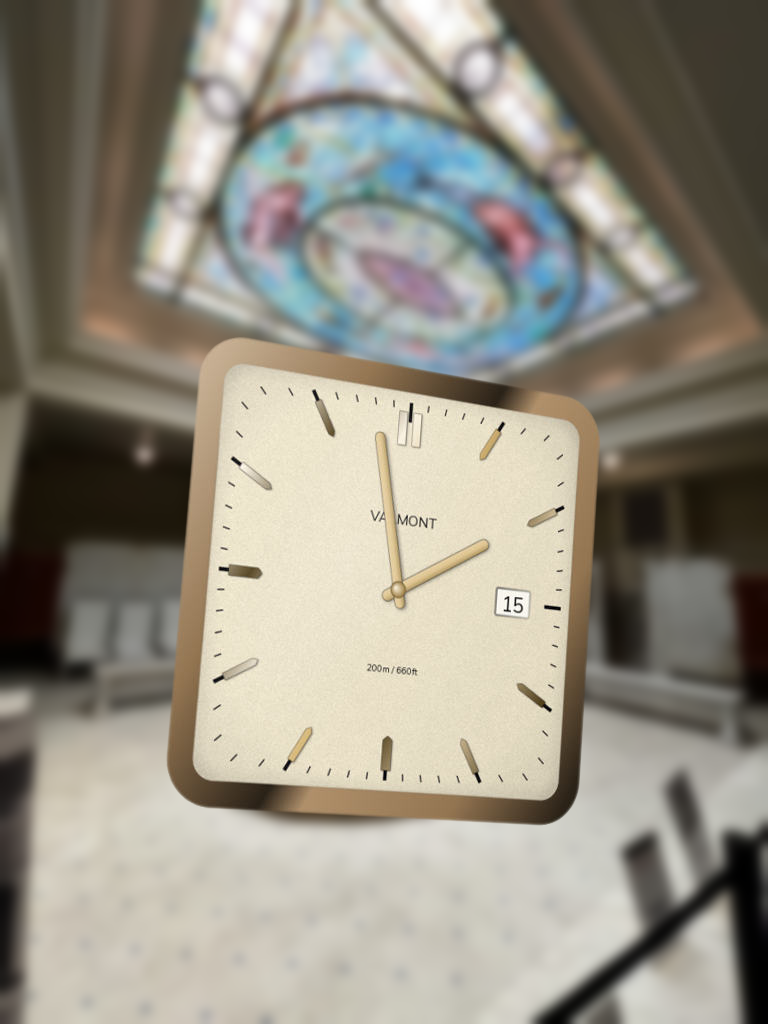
1:58
